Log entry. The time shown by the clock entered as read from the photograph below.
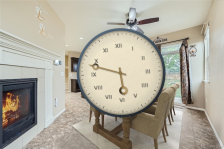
5:48
